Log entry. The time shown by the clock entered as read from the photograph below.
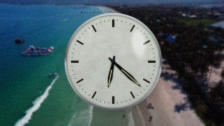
6:22
